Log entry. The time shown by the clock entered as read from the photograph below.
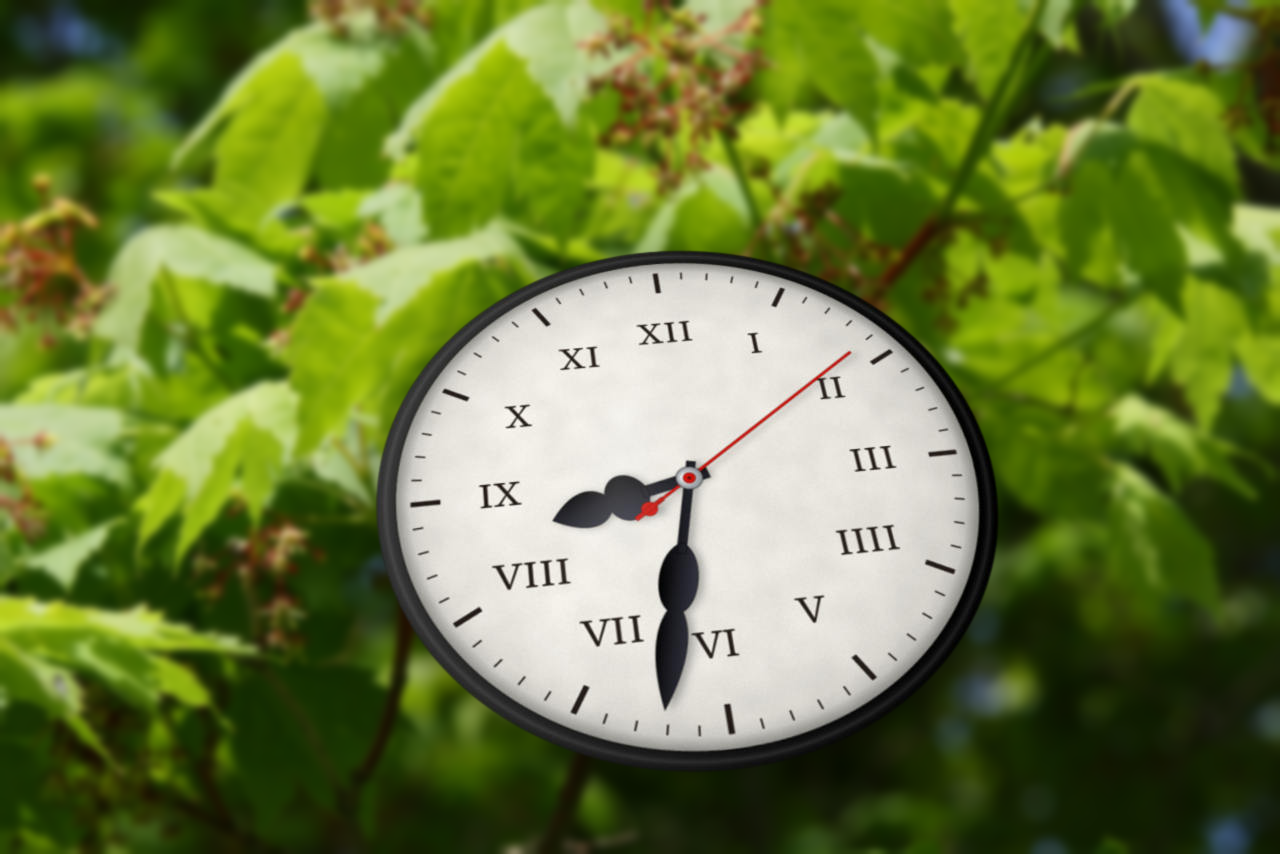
8:32:09
